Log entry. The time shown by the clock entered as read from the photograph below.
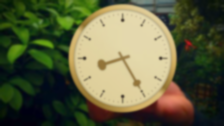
8:25
